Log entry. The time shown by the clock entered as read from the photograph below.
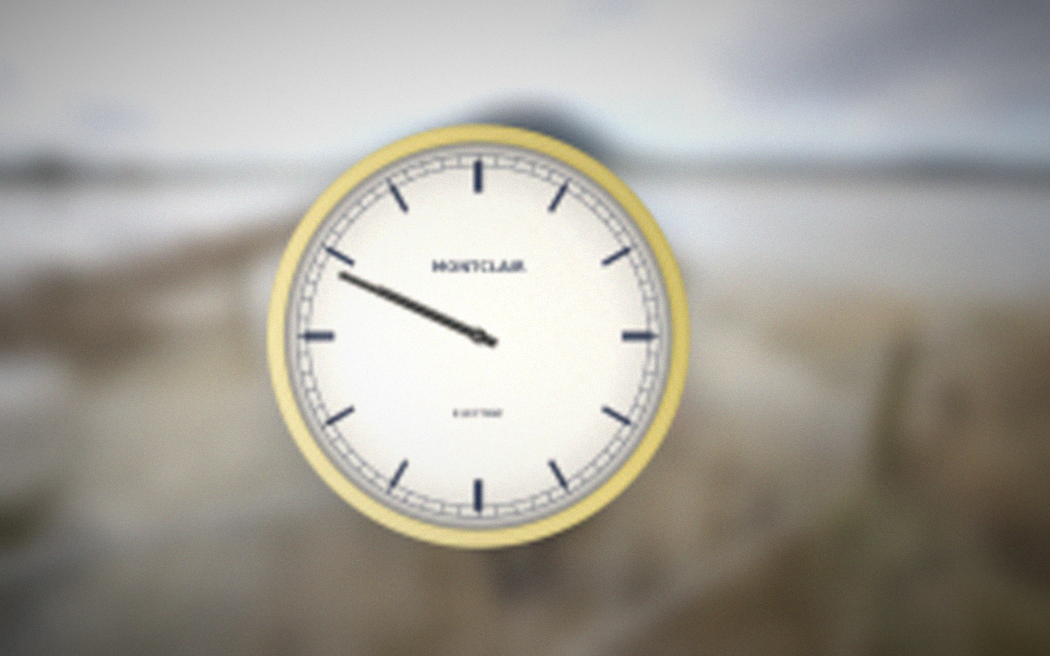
9:49
